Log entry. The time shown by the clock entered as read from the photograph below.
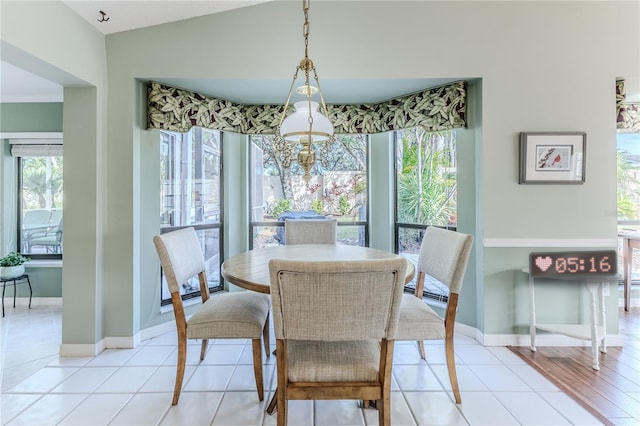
5:16
